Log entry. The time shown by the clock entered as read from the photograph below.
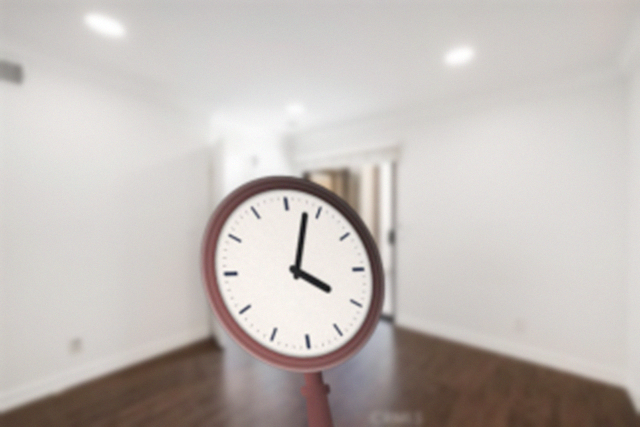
4:03
